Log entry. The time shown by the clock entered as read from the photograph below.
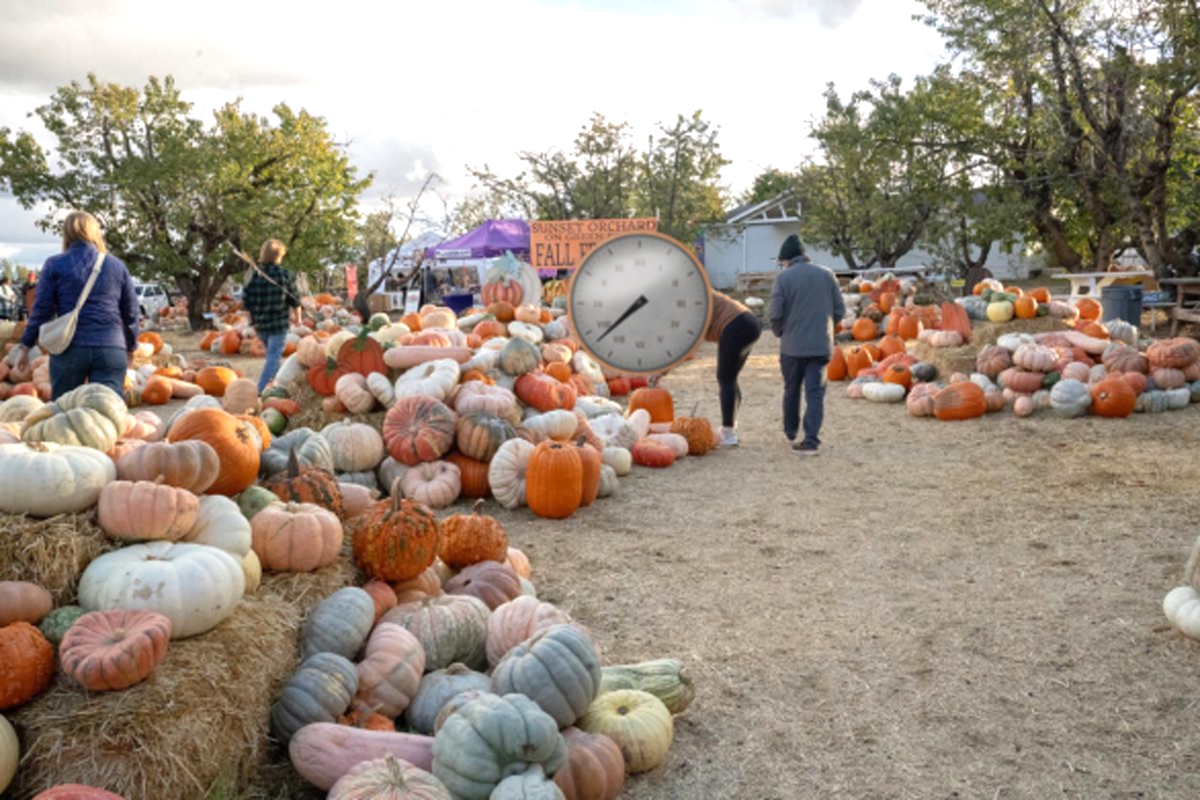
7:38
